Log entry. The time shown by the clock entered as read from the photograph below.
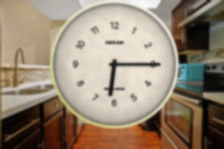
6:15
